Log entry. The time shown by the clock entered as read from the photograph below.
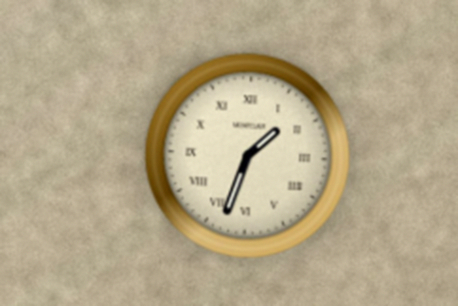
1:33
